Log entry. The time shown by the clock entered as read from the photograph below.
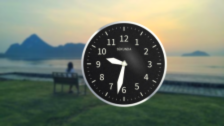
9:32
